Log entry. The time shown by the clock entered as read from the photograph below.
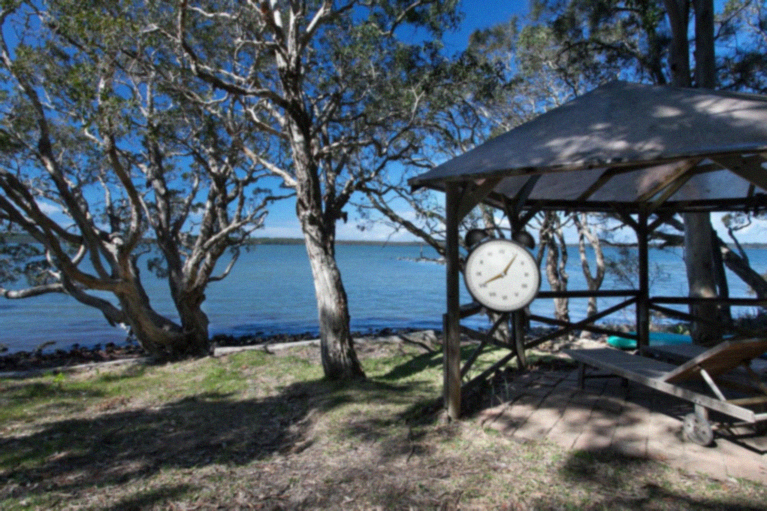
8:06
